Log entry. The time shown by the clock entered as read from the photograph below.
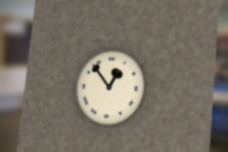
12:53
